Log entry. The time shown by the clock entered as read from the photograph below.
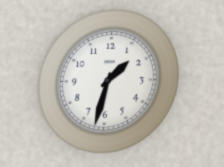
1:32
